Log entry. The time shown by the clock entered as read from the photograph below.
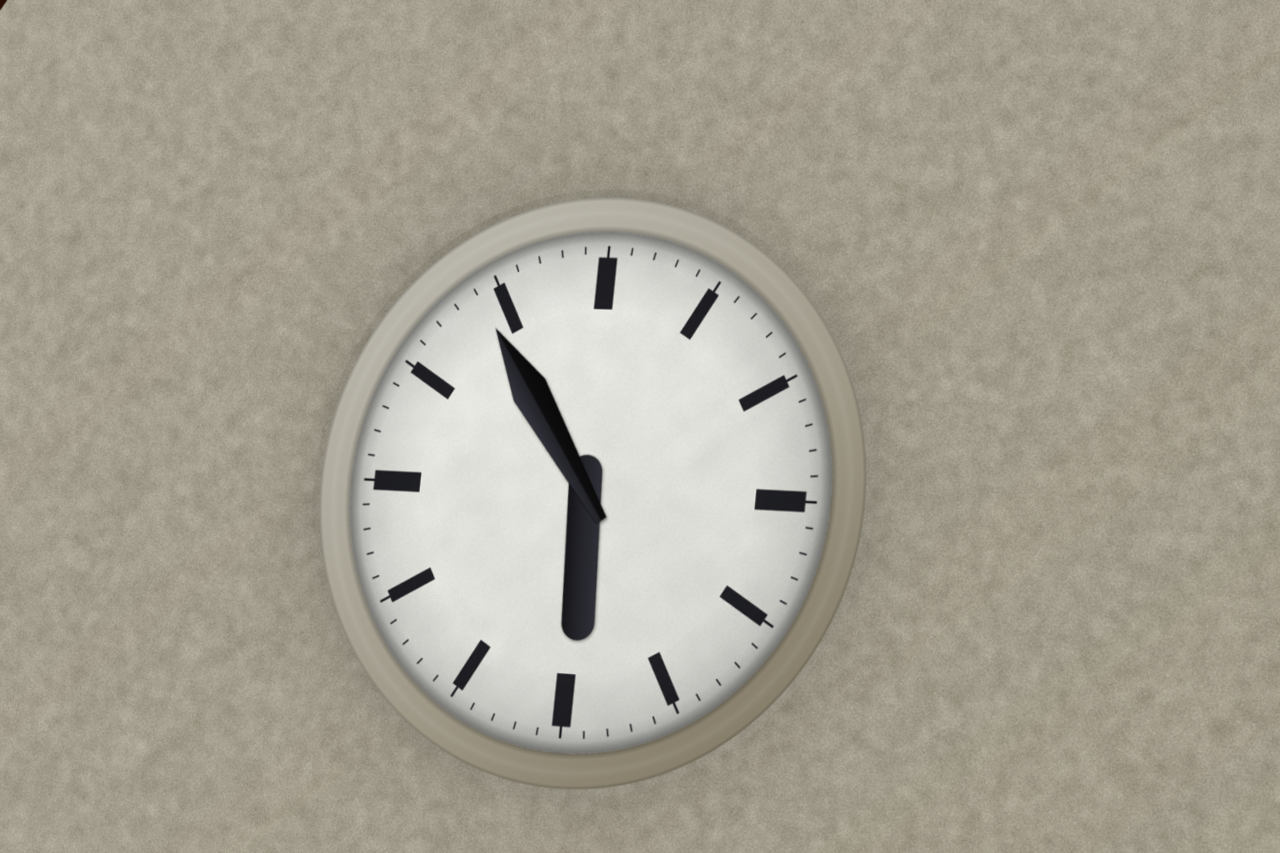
5:54
